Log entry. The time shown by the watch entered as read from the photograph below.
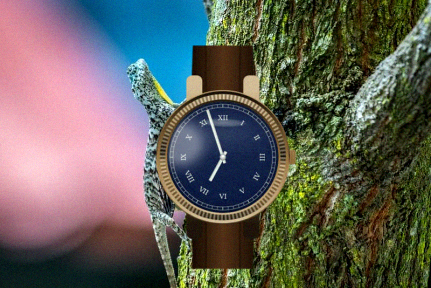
6:57
